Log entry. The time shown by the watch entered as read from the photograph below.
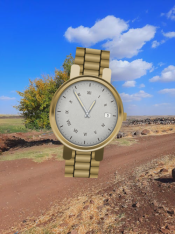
12:54
